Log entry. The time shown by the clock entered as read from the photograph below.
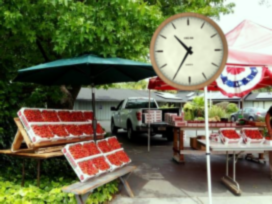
10:35
